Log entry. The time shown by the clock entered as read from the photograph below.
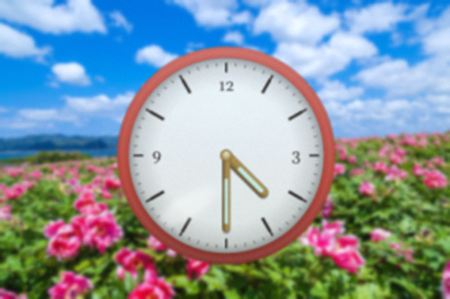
4:30
